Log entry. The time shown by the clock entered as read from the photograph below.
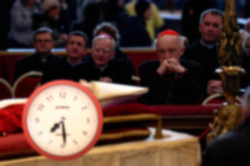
7:29
